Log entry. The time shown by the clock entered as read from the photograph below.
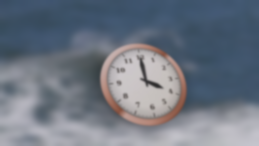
4:00
